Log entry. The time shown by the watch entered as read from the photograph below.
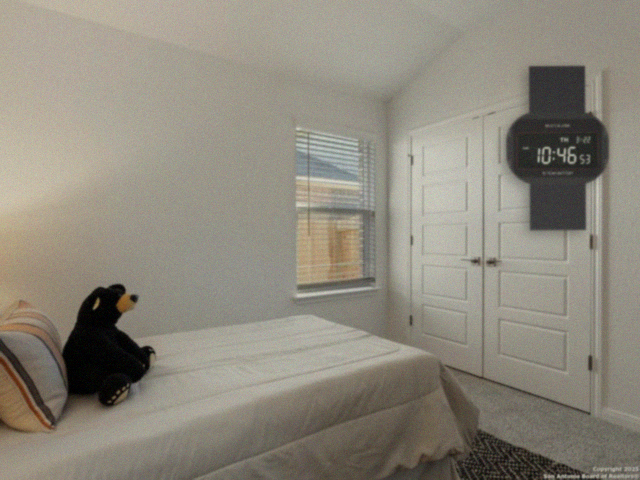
10:46
